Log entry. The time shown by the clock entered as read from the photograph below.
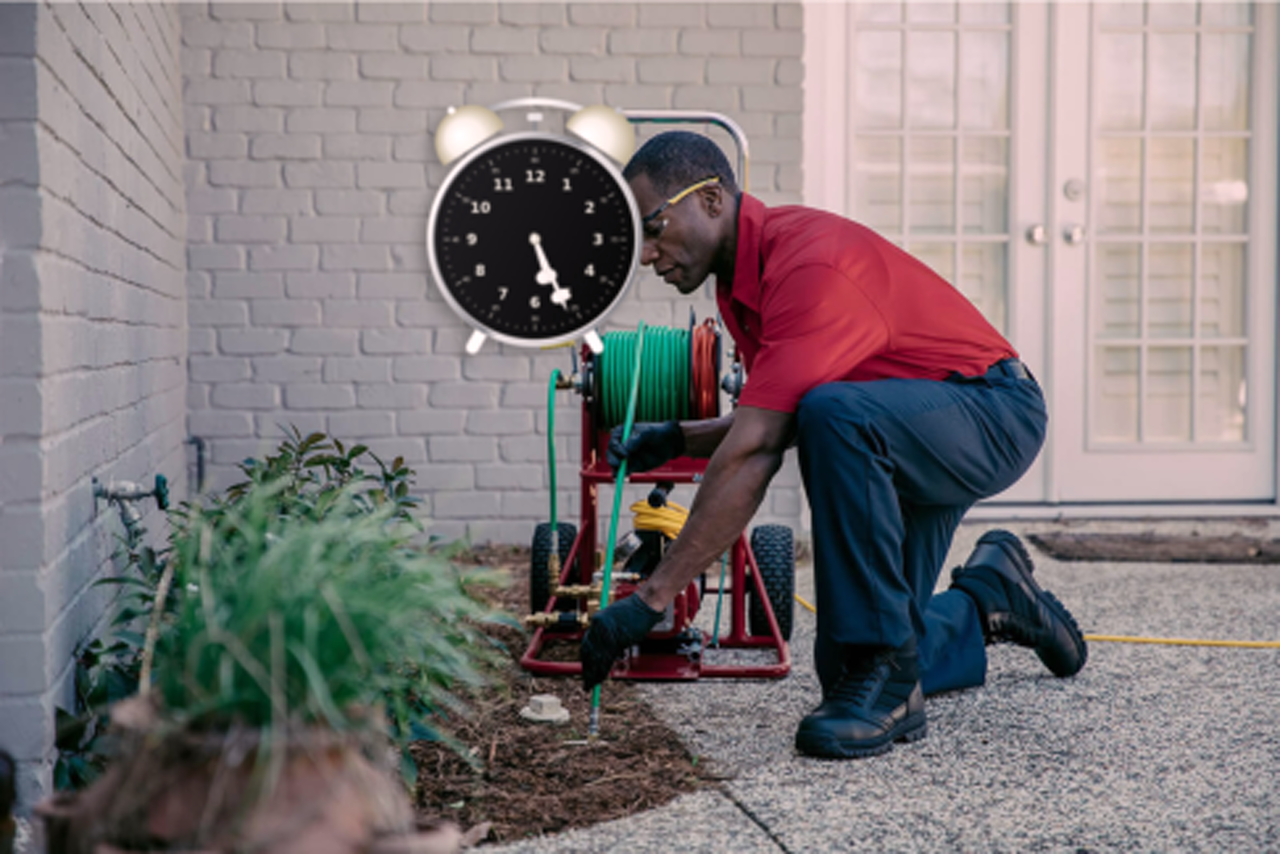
5:26
